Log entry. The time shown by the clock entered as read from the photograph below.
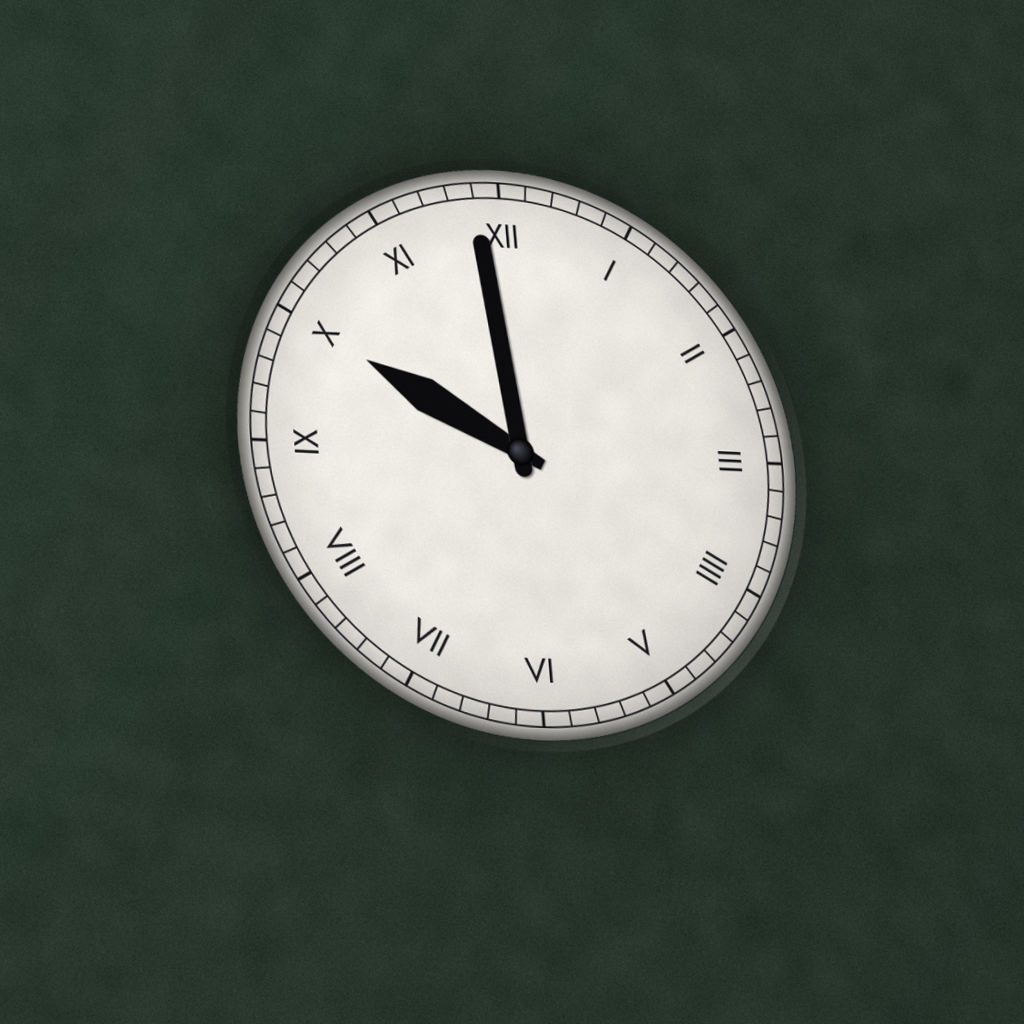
9:59
